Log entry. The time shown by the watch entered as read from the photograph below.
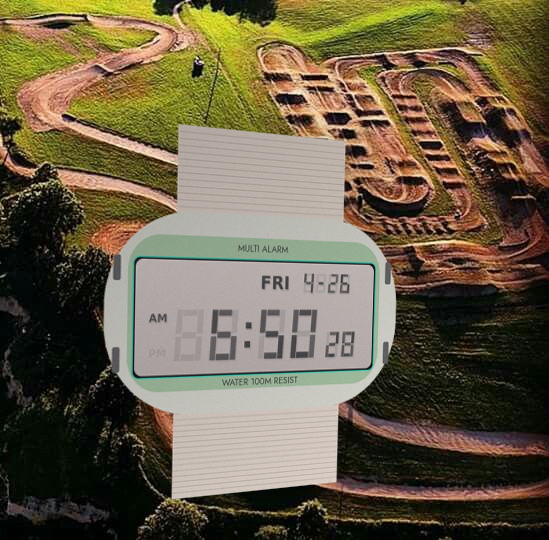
6:50:28
